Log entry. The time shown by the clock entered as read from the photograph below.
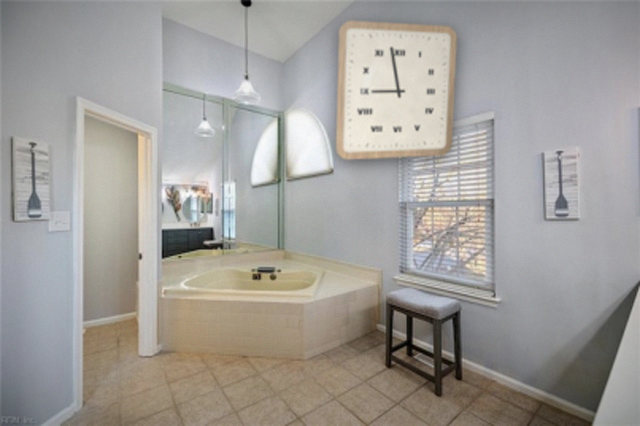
8:58
